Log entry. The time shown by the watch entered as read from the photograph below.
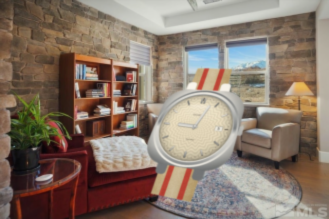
9:03
